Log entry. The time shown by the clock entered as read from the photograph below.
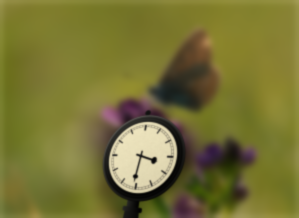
3:31
